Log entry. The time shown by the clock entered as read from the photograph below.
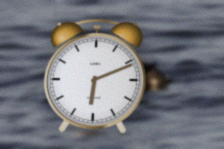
6:11
